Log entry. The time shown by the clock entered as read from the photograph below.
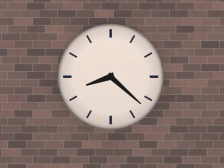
8:22
